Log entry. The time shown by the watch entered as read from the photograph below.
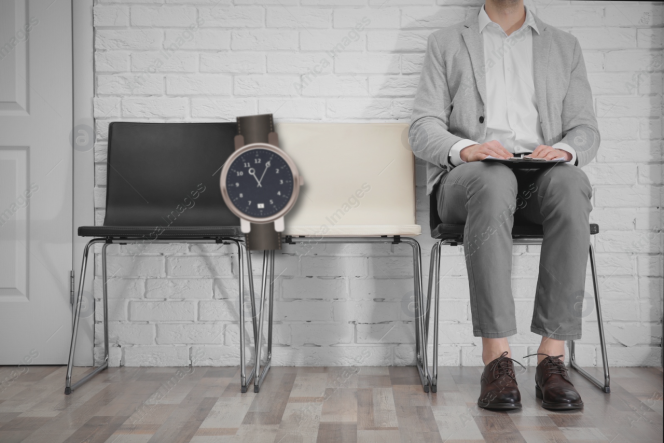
11:05
